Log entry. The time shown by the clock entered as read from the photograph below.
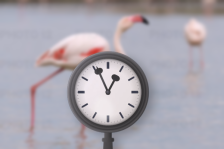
12:56
